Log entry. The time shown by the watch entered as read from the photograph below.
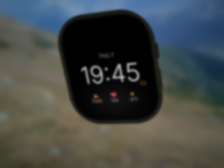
19:45
